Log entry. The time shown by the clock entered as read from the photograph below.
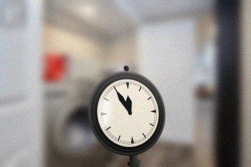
11:55
